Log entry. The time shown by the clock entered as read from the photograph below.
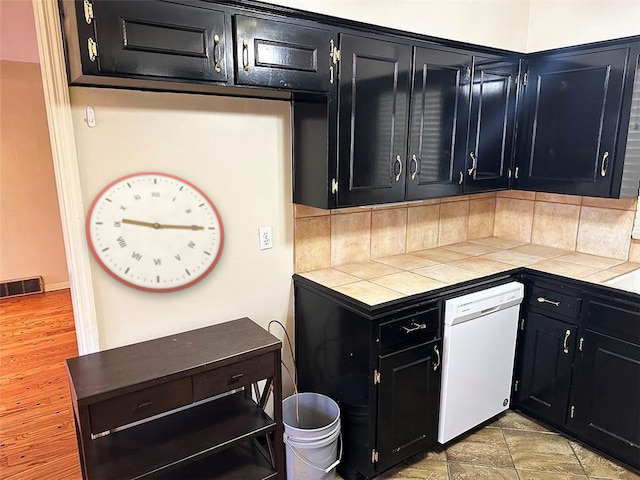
9:15
